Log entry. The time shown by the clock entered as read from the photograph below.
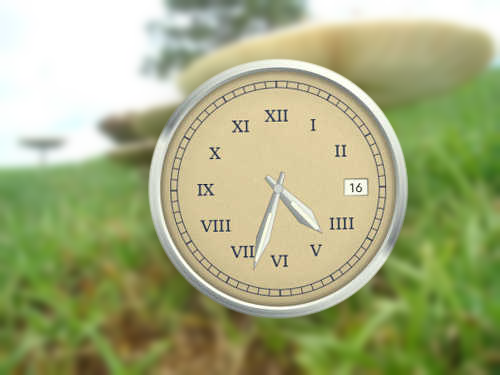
4:33
